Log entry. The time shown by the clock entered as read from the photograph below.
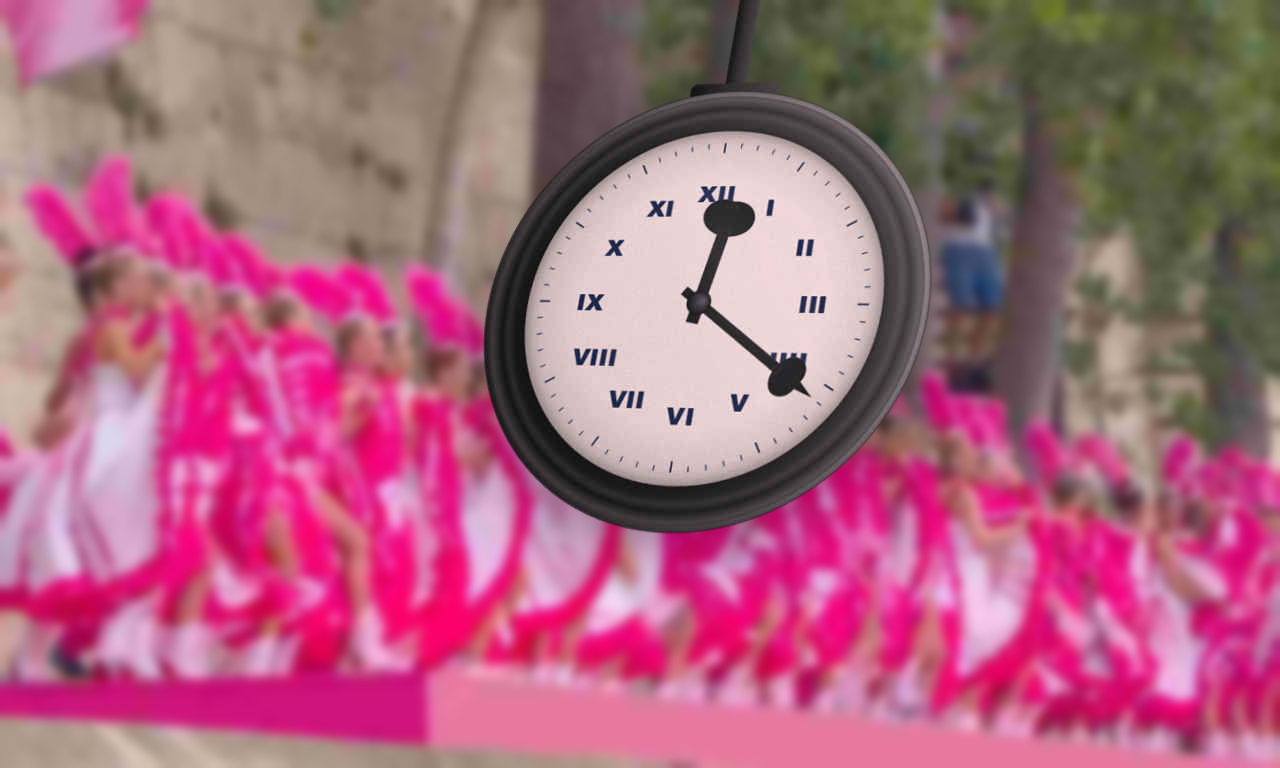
12:21
